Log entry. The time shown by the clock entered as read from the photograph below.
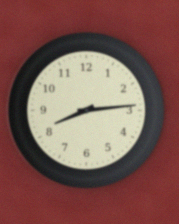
8:14
